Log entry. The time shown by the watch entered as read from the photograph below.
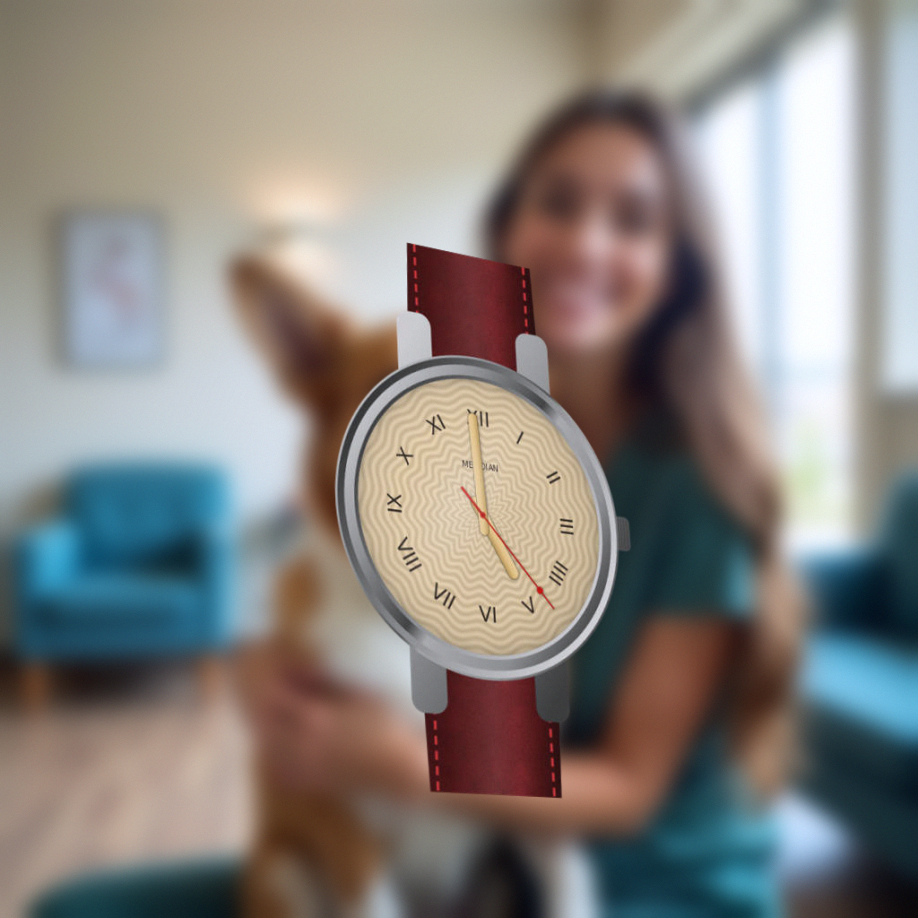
4:59:23
